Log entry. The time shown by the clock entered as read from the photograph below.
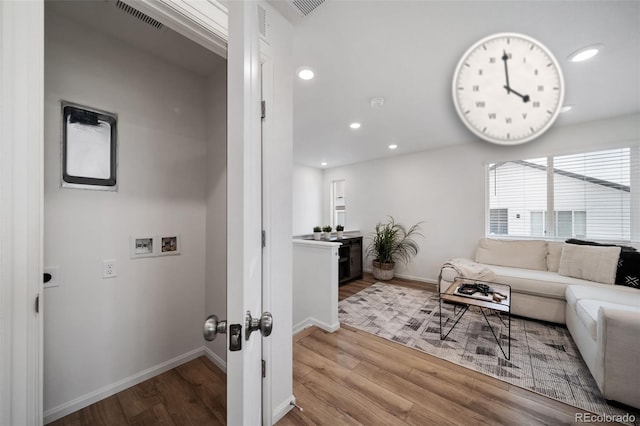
3:59
